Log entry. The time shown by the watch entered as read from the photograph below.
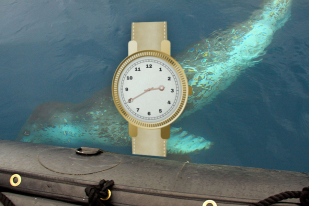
2:40
